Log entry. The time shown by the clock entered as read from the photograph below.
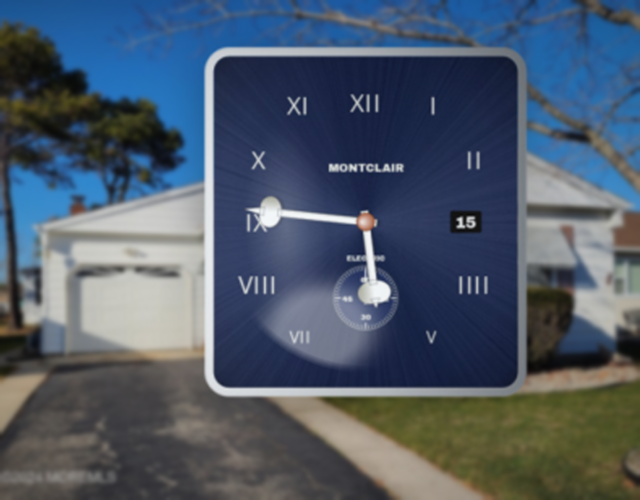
5:46
